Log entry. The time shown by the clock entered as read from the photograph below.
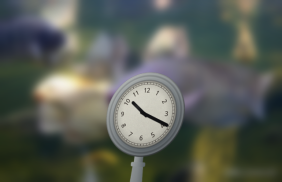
10:19
